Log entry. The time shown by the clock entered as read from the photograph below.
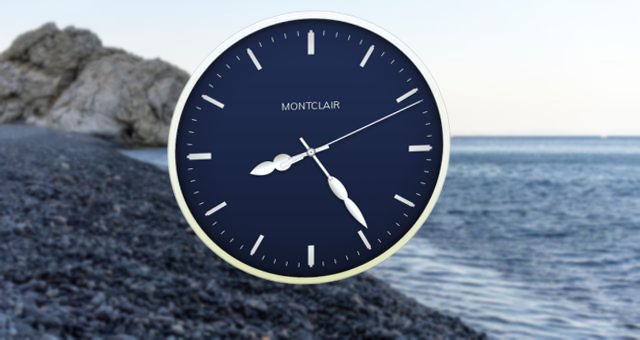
8:24:11
